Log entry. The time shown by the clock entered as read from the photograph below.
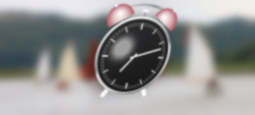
7:12
